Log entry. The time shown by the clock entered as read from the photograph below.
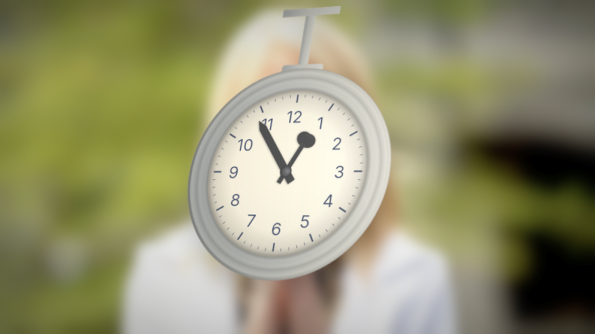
12:54
